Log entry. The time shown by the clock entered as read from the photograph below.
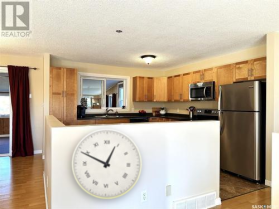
12:49
